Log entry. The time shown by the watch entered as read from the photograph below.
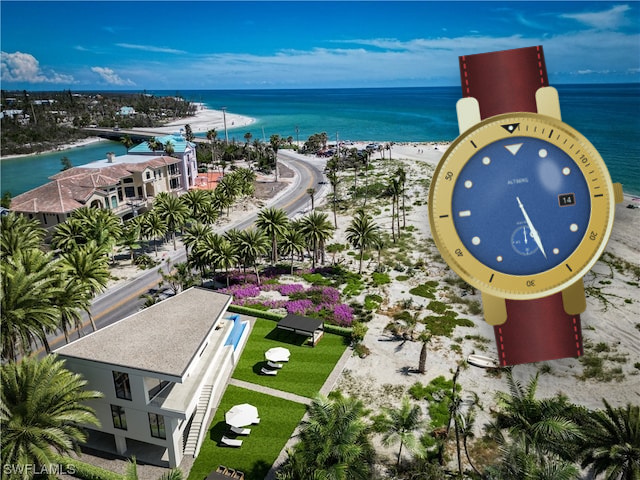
5:27
